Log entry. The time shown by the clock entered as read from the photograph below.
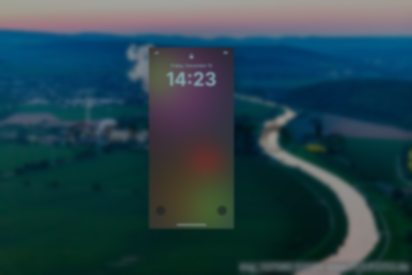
14:23
